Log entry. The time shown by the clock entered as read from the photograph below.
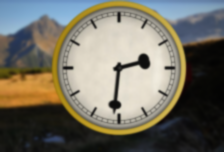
2:31
